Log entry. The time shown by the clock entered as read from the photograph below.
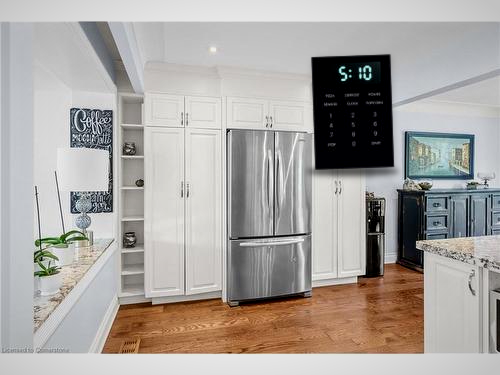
5:10
